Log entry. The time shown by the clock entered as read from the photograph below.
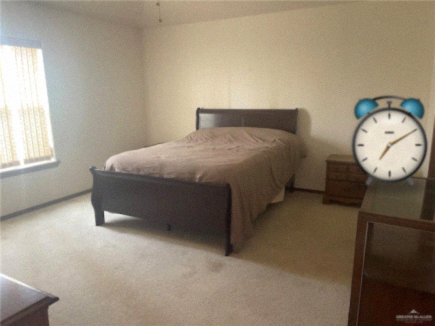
7:10
